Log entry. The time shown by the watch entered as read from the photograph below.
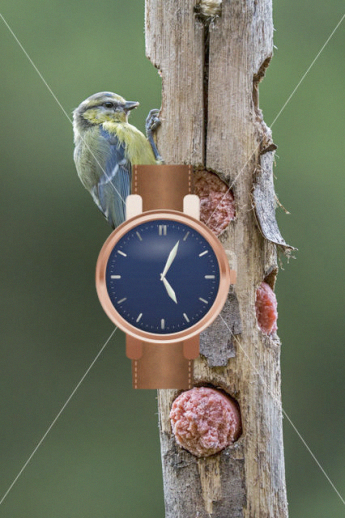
5:04
